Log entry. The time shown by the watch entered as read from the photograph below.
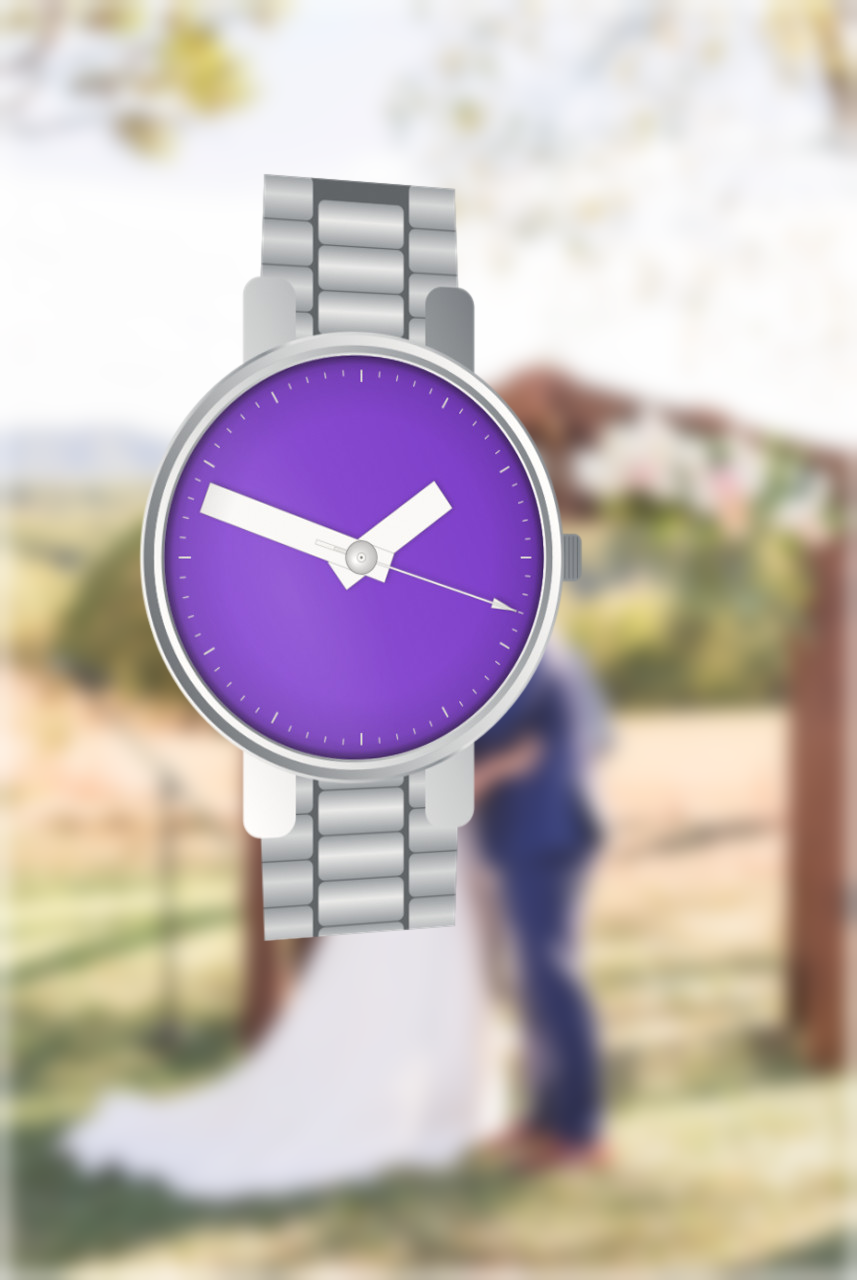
1:48:18
